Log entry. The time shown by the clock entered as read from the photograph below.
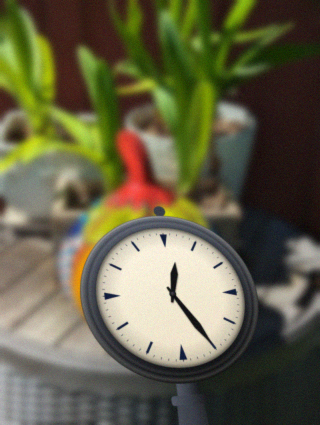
12:25
